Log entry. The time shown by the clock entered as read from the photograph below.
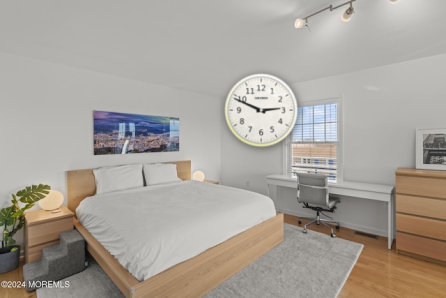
2:49
